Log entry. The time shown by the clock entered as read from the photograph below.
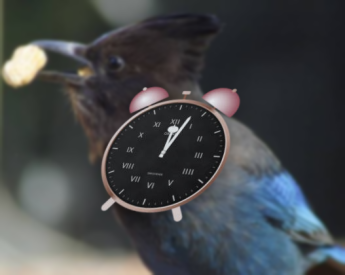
12:03
